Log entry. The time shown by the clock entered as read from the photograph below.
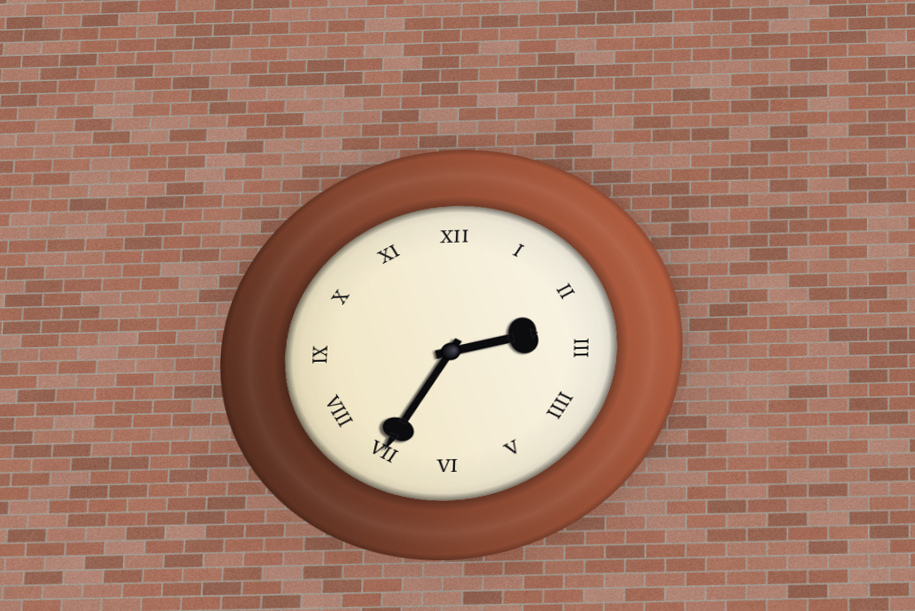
2:35
